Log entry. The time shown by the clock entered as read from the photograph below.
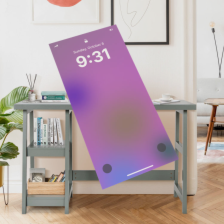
9:31
